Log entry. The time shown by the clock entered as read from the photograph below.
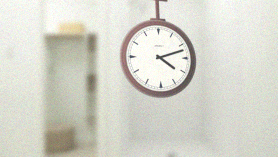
4:12
